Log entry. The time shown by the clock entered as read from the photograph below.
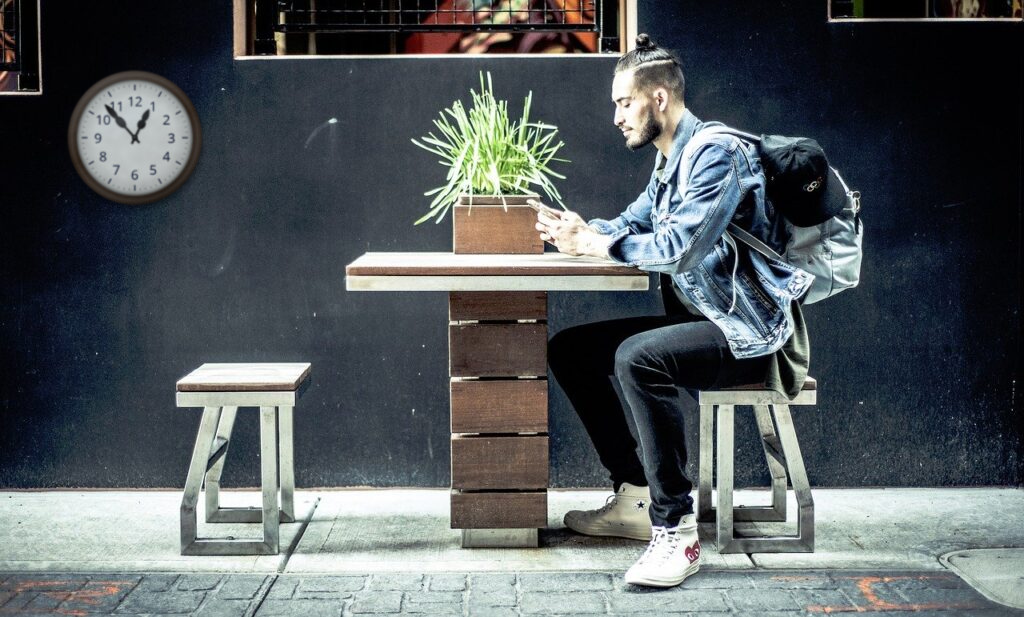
12:53
